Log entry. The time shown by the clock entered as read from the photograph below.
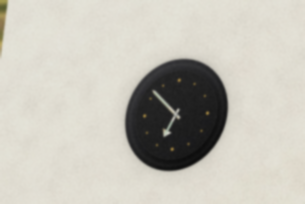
6:52
